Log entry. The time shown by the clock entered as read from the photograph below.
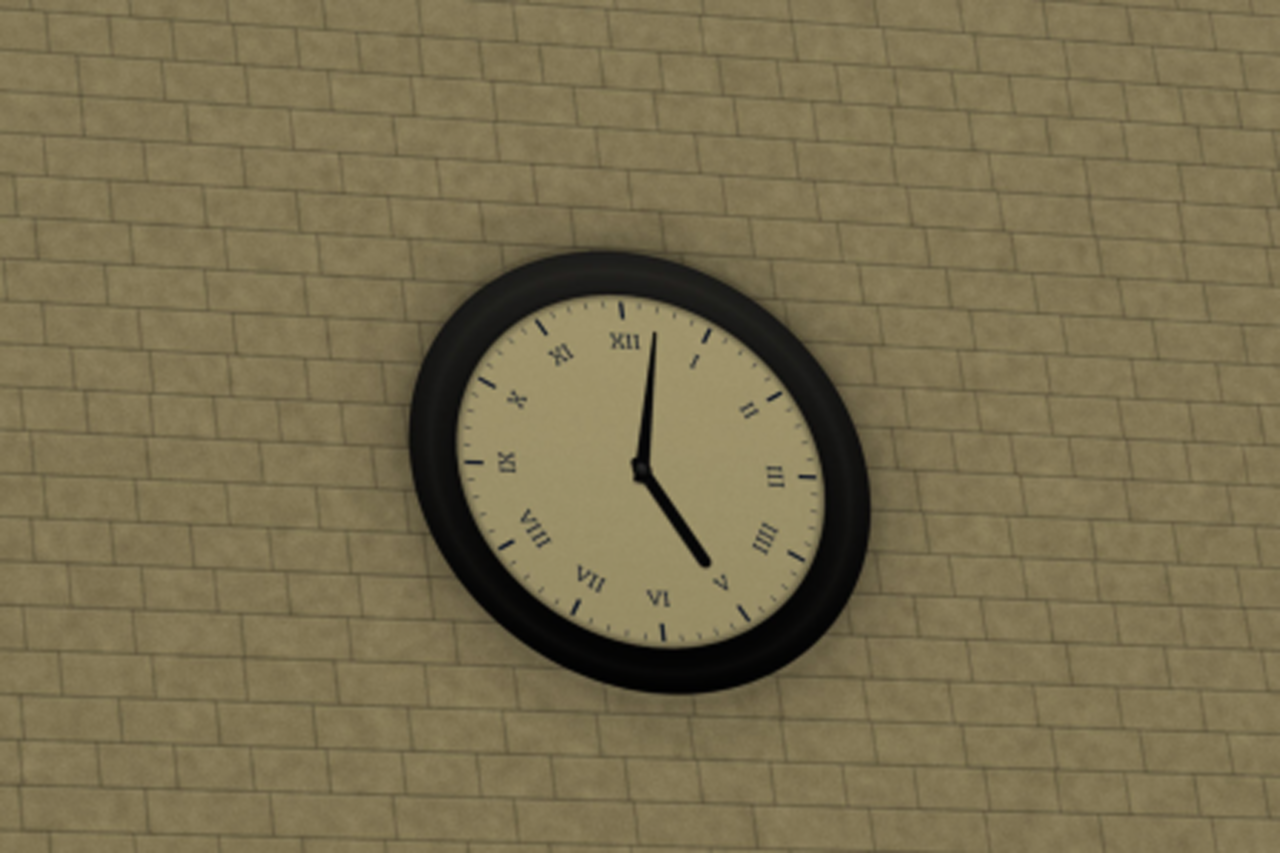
5:02
